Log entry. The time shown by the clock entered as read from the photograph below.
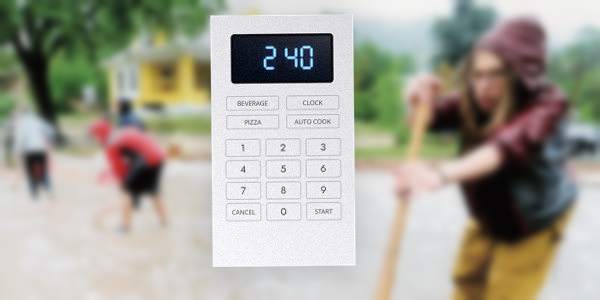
2:40
